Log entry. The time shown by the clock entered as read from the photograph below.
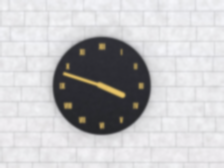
3:48
